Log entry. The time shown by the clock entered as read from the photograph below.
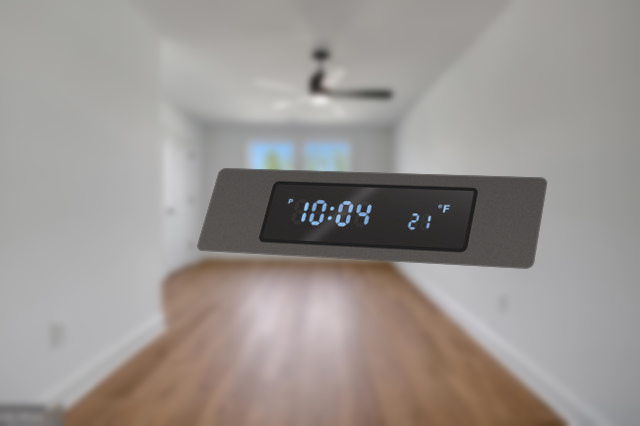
10:04
